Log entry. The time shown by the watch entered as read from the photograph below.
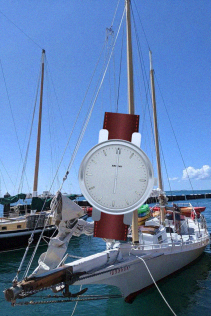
6:00
